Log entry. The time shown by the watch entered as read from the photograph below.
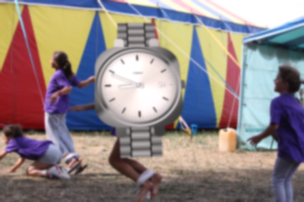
8:49
